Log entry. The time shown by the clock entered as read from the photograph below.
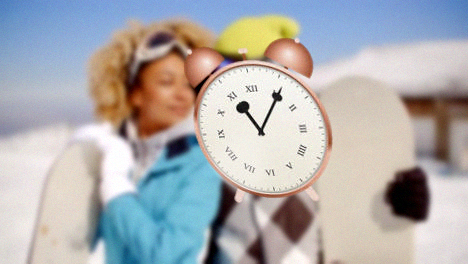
11:06
